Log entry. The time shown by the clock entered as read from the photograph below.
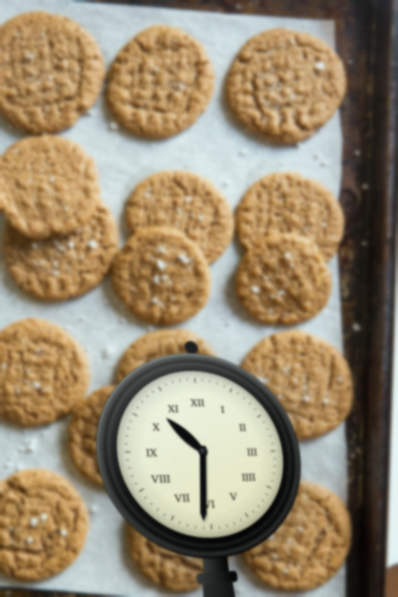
10:31
